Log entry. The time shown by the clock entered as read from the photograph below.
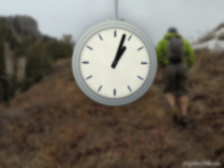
1:03
